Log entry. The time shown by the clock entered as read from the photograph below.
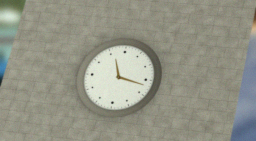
11:17
